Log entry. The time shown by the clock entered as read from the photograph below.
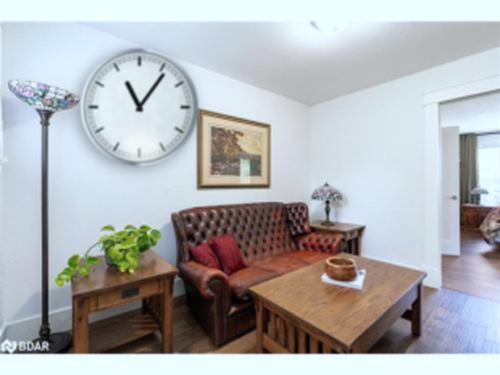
11:06
